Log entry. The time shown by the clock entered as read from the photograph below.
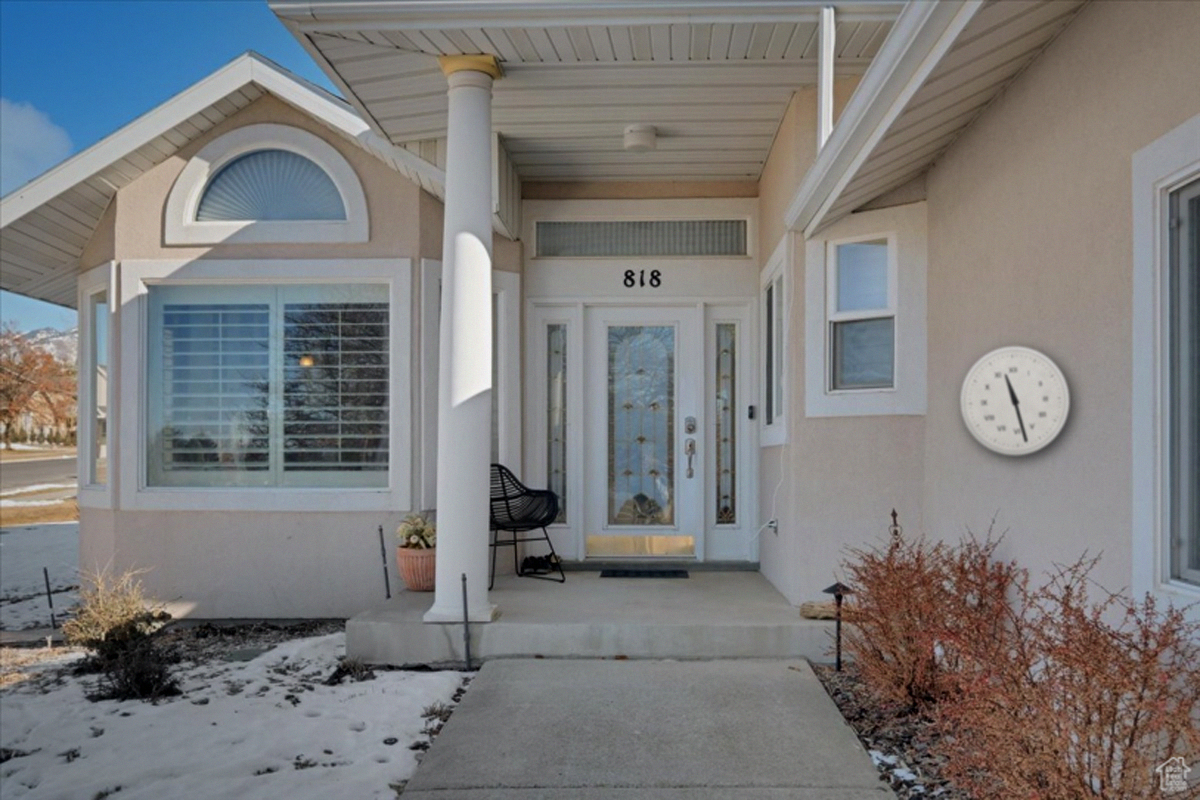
11:28
